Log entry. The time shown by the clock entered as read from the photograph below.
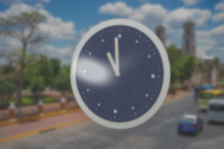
10:59
